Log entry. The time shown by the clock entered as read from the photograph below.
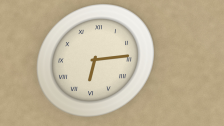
6:14
